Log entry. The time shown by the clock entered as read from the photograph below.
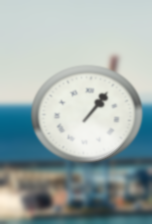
1:05
